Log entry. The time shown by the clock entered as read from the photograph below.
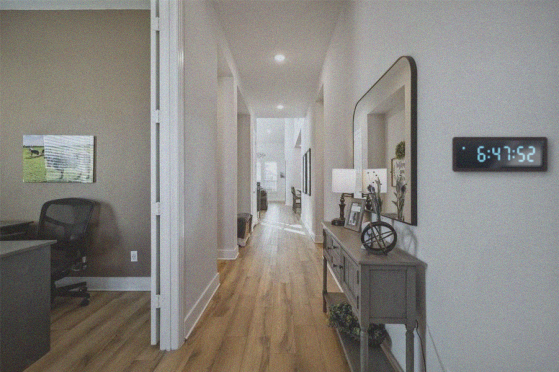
6:47:52
